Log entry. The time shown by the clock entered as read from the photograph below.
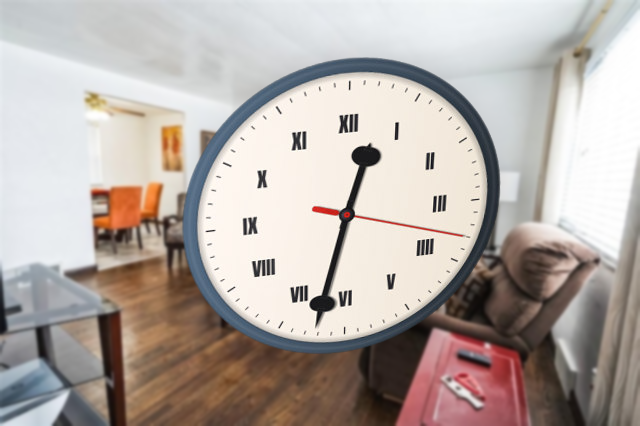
12:32:18
